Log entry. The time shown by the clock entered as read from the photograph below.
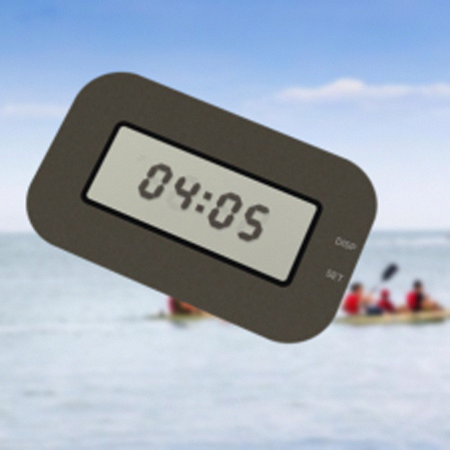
4:05
